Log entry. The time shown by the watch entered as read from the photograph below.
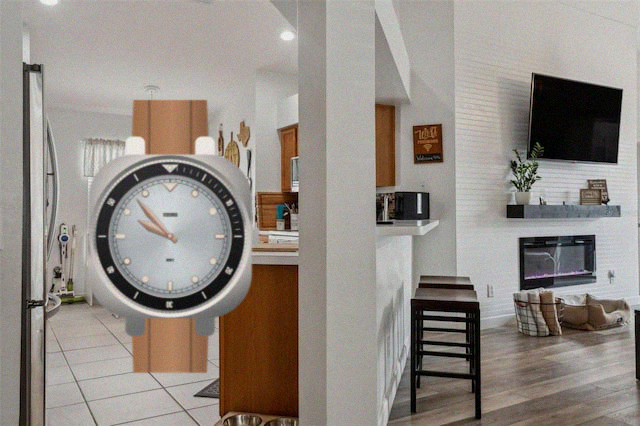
9:53
